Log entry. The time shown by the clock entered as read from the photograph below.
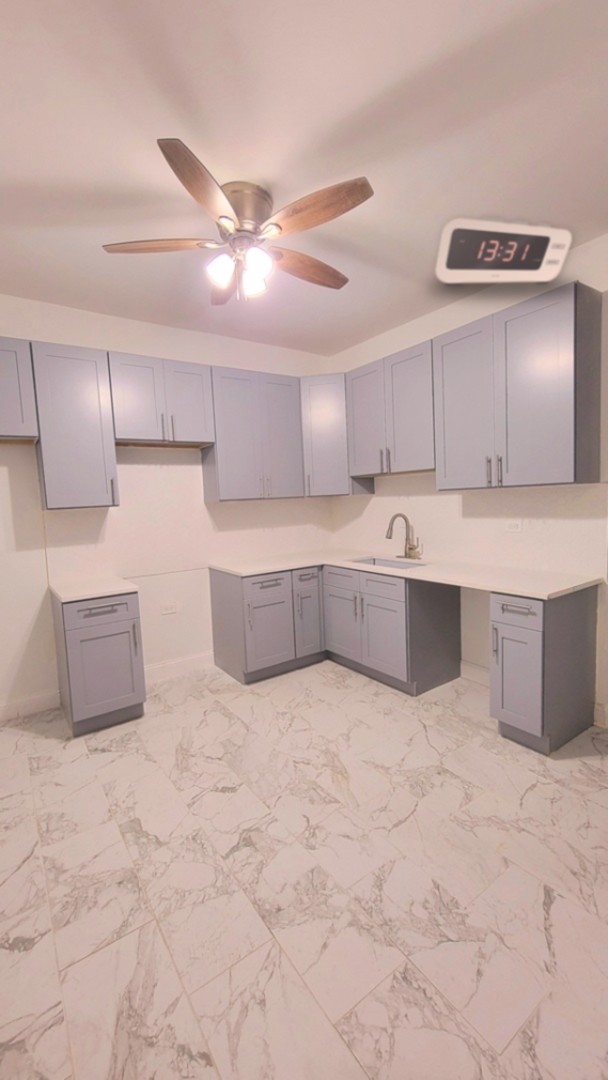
13:31
